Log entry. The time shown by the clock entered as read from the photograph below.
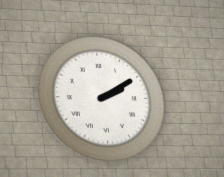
2:10
